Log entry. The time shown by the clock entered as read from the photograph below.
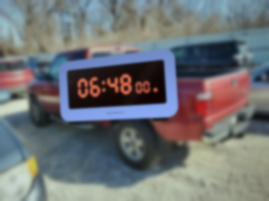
6:48
